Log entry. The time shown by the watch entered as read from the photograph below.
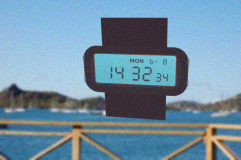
14:32:34
